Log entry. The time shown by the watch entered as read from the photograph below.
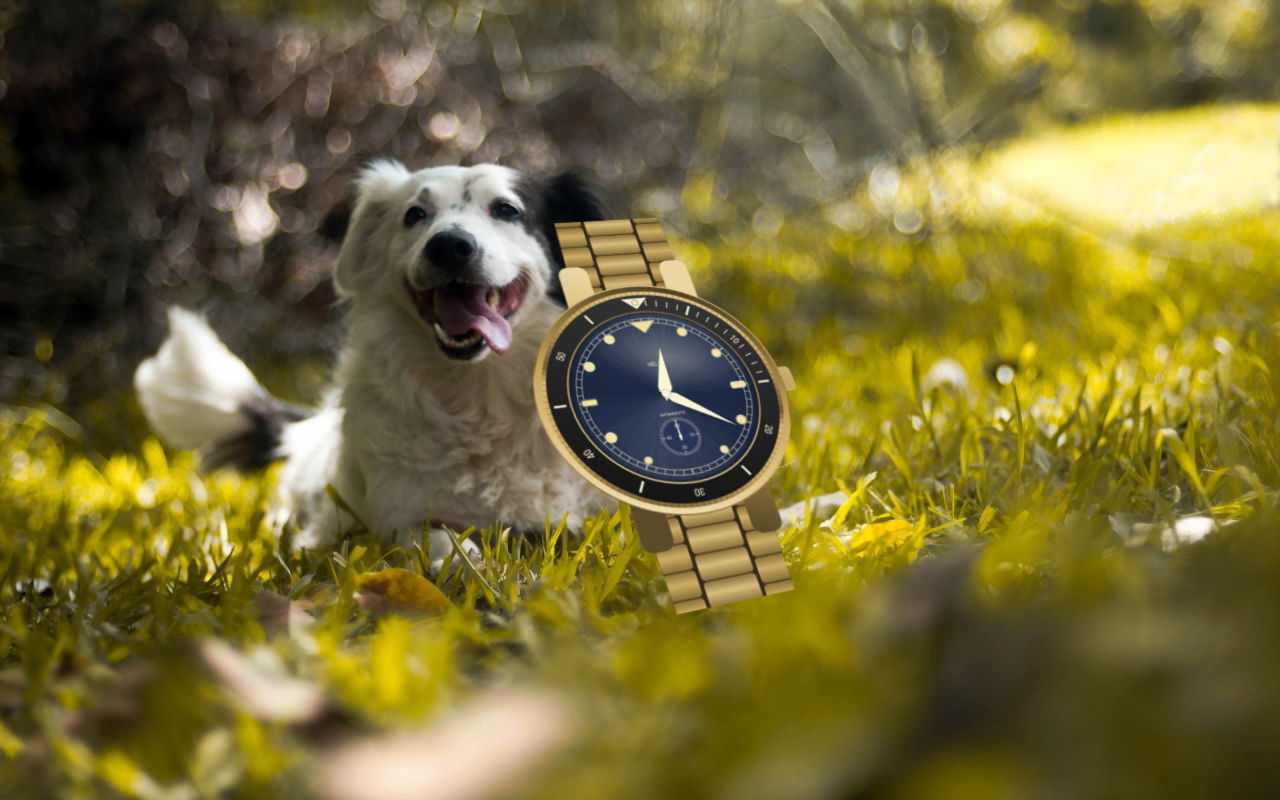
12:21
